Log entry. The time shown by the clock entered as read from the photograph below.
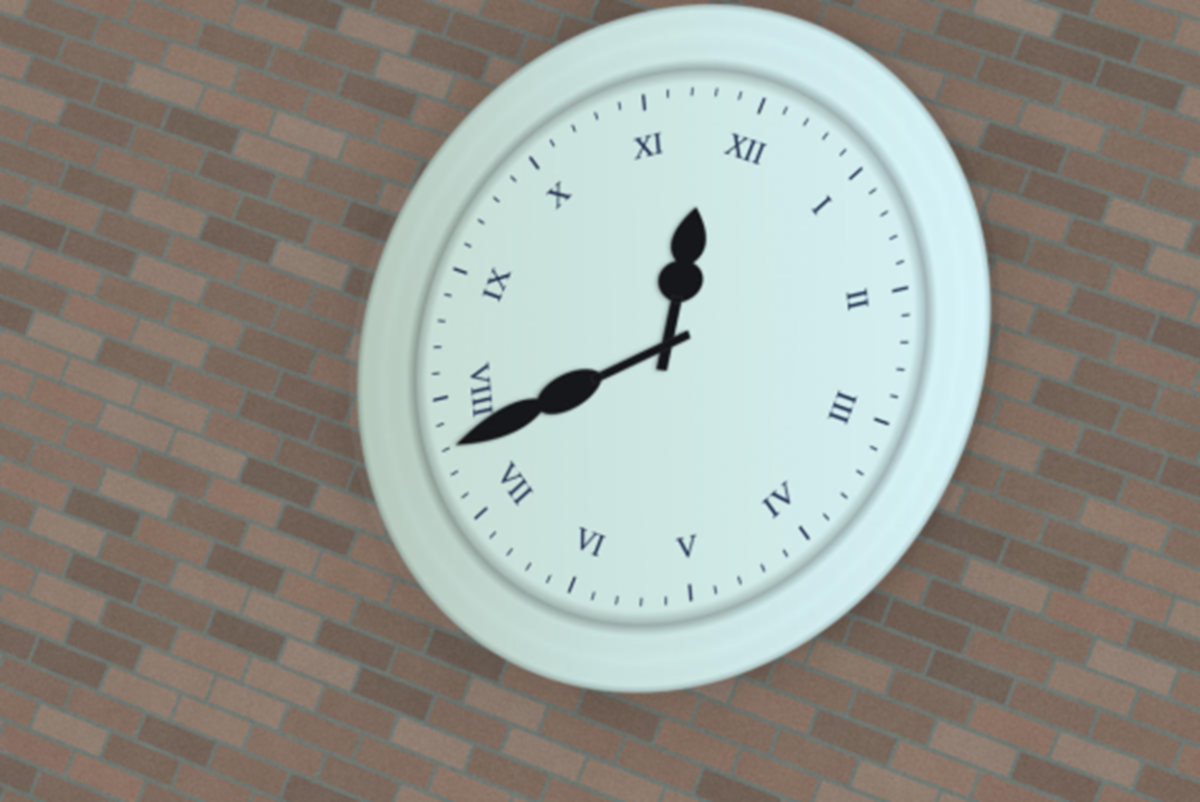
11:38
